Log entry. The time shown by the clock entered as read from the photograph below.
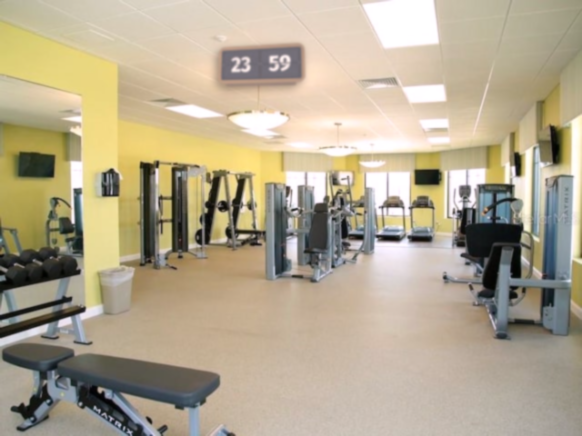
23:59
